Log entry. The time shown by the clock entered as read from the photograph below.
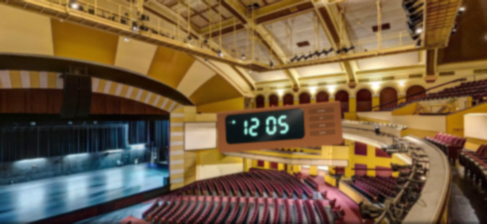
12:05
